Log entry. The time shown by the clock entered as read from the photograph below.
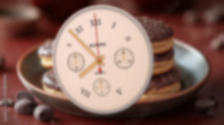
7:53
